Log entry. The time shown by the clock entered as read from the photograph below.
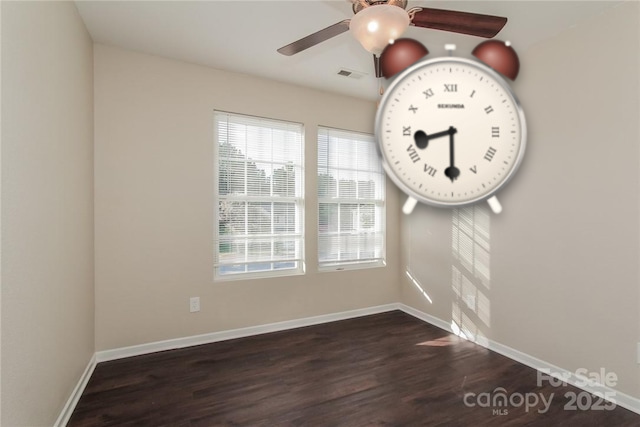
8:30
